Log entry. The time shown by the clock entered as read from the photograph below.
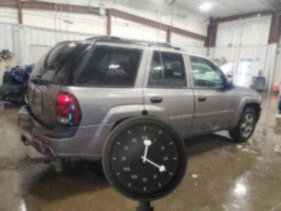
12:20
